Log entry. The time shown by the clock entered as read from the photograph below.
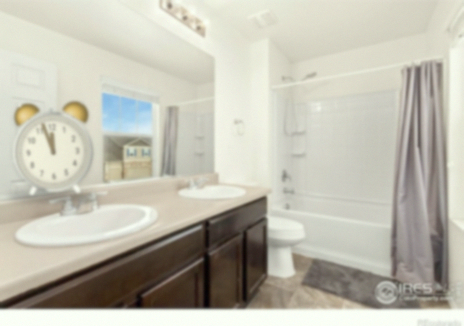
11:57
